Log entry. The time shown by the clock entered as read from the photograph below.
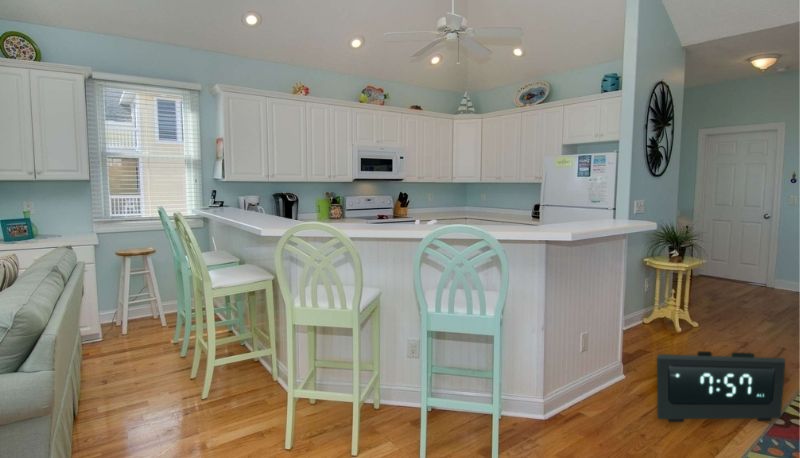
7:57
